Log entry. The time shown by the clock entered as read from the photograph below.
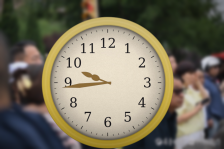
9:44
